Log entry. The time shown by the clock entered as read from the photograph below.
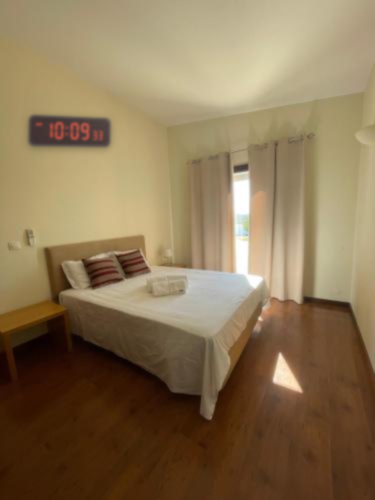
10:09
